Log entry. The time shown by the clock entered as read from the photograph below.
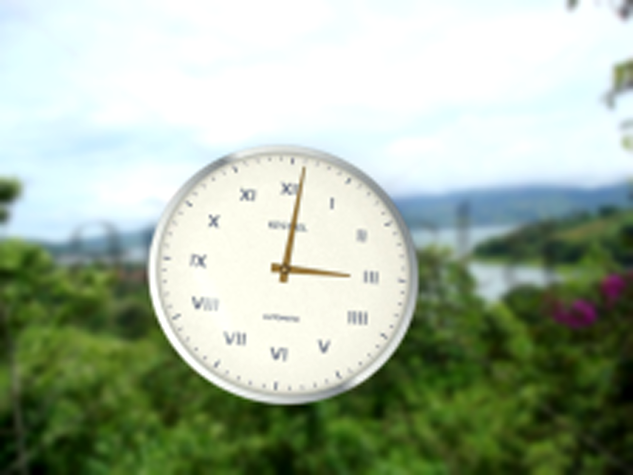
3:01
